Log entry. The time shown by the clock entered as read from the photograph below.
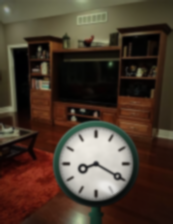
8:20
